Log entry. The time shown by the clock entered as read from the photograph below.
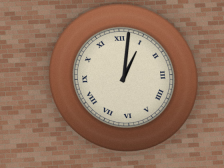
1:02
